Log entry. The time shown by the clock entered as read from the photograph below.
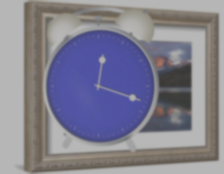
12:18
